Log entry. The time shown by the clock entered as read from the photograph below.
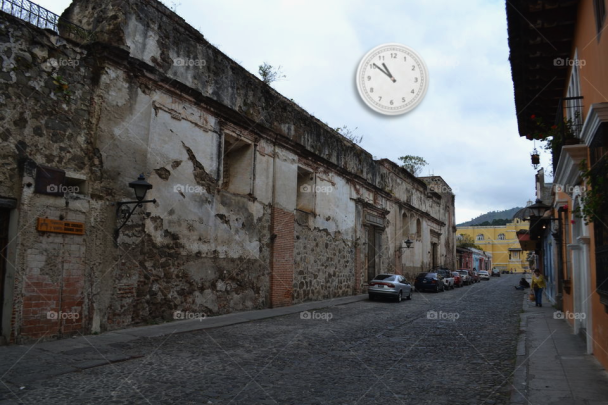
10:51
